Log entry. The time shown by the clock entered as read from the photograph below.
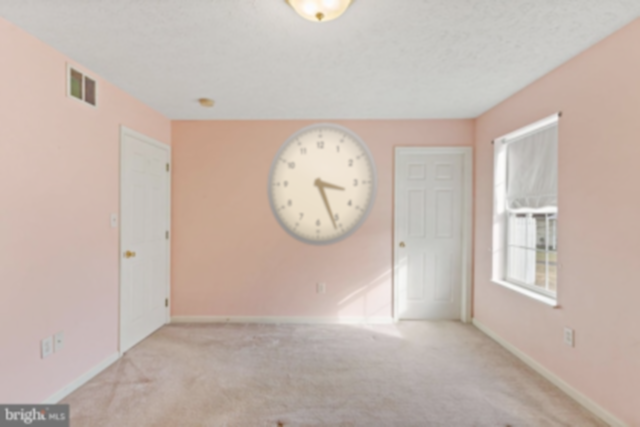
3:26
